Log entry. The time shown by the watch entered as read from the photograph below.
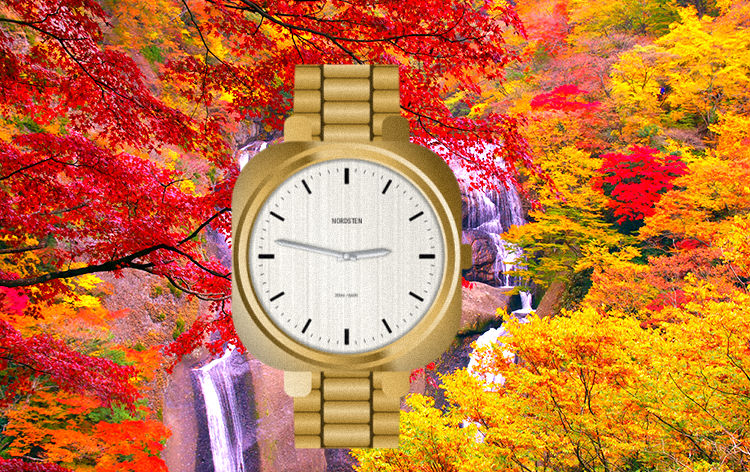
2:47
